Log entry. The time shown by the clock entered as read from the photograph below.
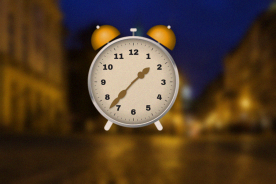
1:37
